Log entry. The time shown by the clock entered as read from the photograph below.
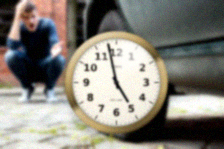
4:58
